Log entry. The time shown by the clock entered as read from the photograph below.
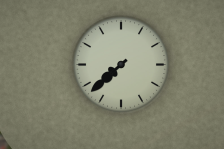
7:38
